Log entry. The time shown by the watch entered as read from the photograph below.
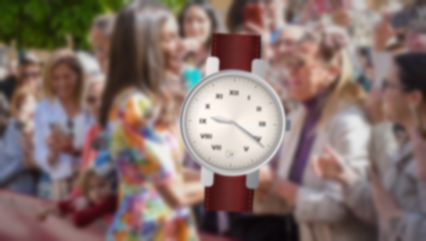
9:21
